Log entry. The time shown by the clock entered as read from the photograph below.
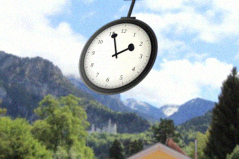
1:56
